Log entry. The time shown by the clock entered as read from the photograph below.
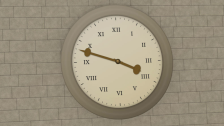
3:48
